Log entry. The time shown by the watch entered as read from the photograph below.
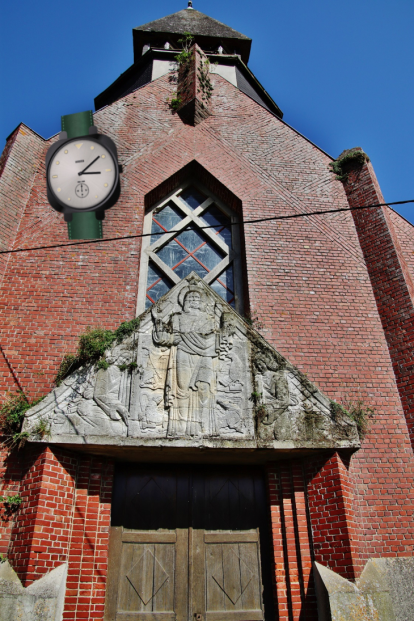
3:09
